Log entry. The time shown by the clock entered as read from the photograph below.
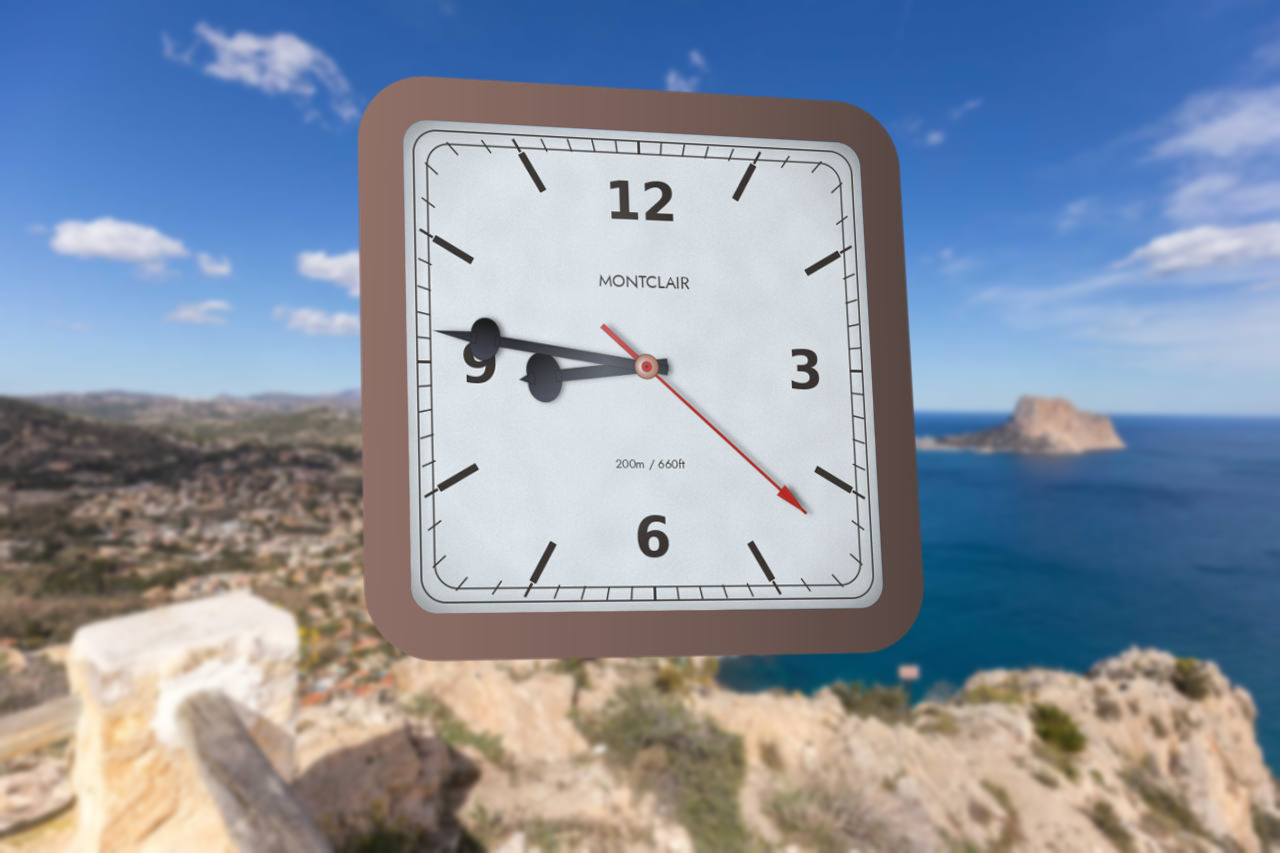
8:46:22
